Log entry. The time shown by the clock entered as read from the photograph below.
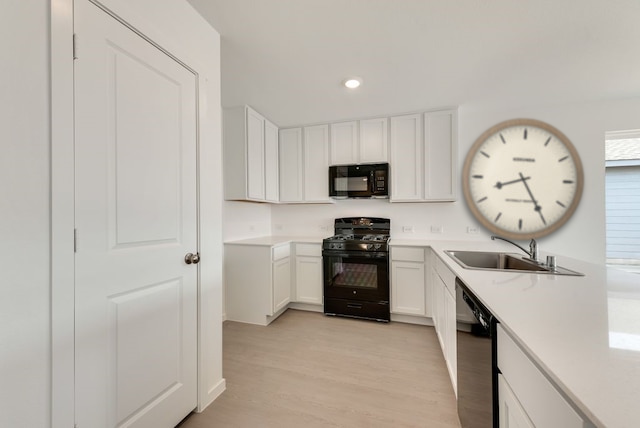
8:25
